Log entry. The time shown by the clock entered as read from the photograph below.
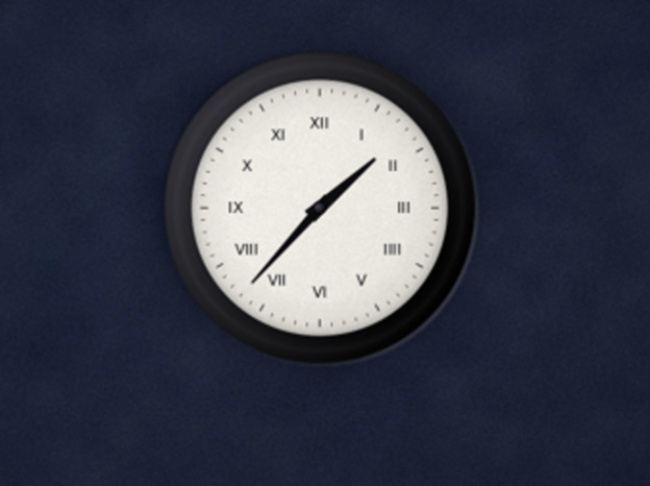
1:37
